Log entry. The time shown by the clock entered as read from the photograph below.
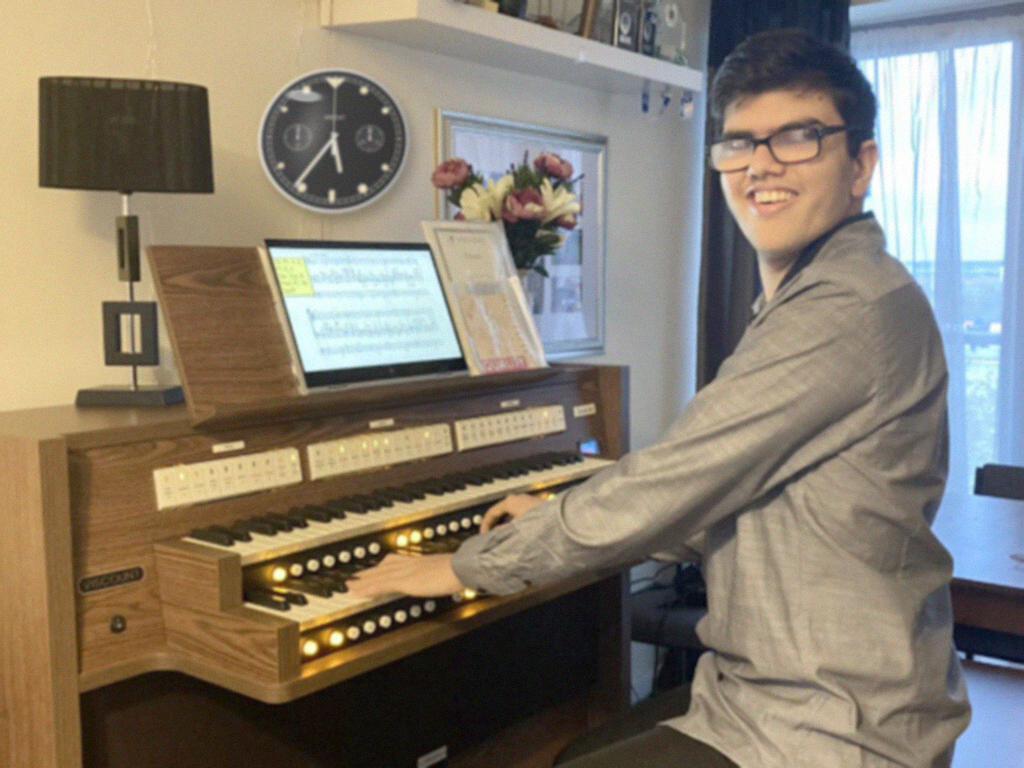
5:36
